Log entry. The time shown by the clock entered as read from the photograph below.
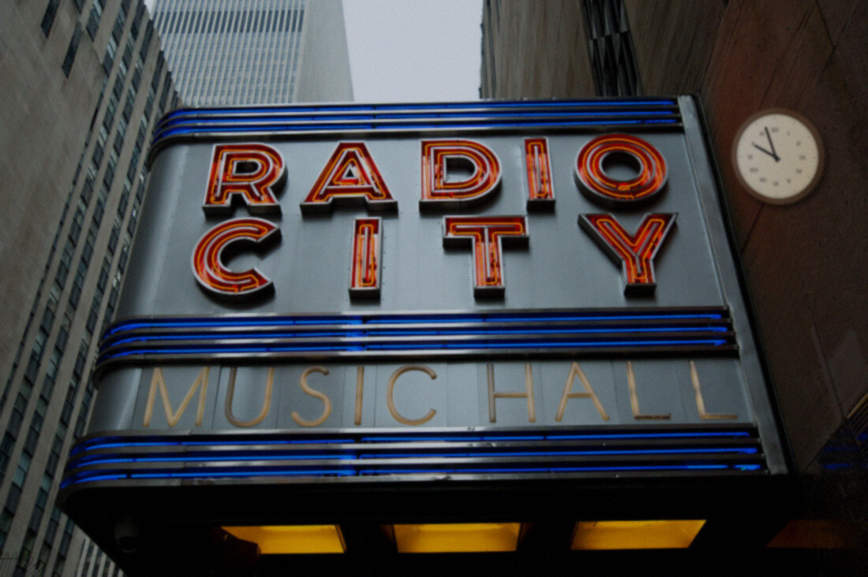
9:57
